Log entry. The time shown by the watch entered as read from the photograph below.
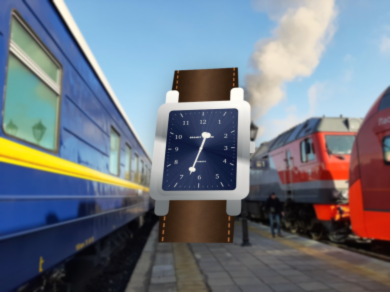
12:33
